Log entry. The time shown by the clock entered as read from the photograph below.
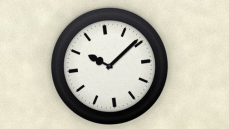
10:09
